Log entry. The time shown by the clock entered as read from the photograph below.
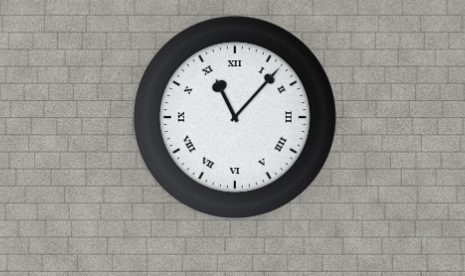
11:07
